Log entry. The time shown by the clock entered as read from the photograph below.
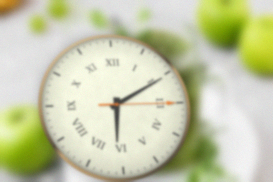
6:10:15
